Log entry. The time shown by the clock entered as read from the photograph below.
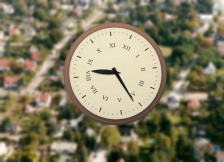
8:21
